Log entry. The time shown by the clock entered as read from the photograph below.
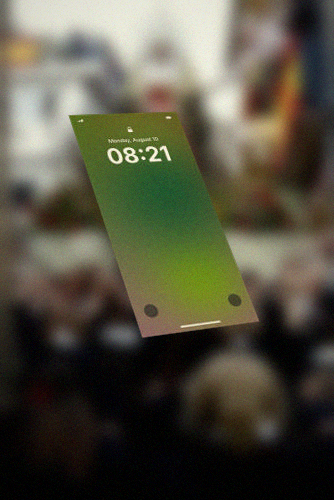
8:21
